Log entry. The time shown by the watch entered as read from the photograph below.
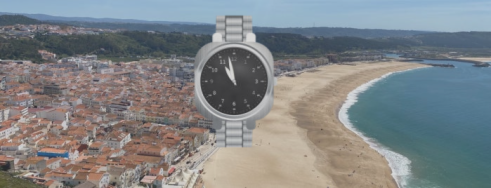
10:58
